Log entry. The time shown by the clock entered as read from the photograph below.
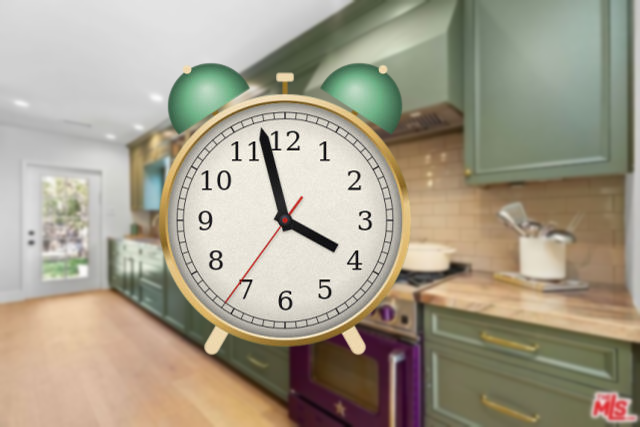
3:57:36
